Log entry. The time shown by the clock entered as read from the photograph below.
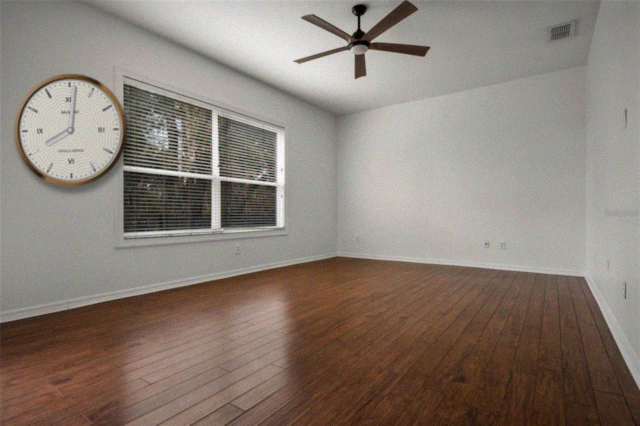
8:01
